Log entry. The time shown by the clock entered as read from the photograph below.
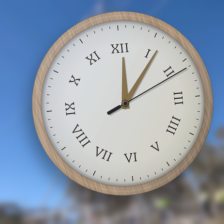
12:06:11
